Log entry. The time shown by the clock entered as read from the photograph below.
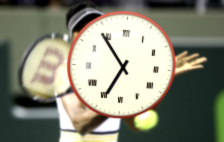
6:54
